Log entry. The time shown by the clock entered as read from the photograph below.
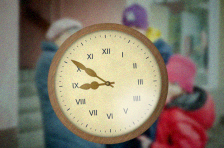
8:51
